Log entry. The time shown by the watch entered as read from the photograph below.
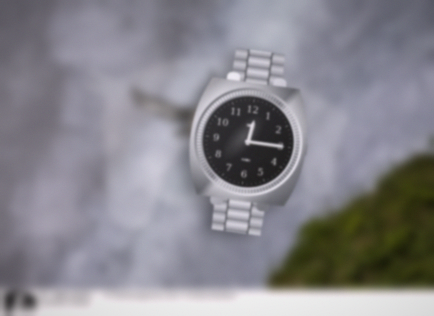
12:15
